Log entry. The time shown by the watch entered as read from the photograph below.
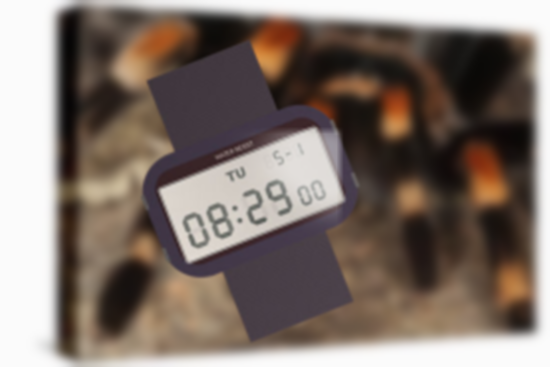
8:29:00
